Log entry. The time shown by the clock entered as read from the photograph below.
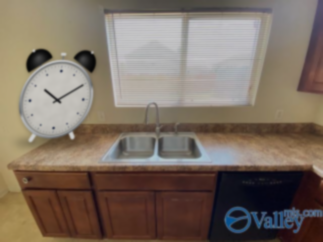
10:10
